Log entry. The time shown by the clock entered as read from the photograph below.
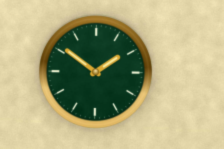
1:51
